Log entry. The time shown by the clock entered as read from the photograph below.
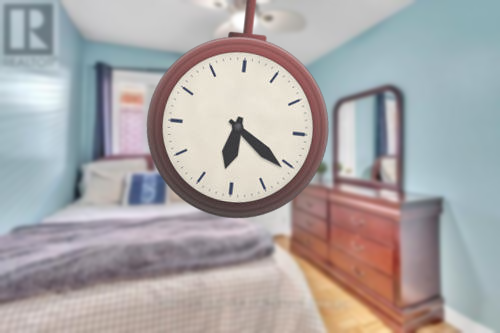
6:21
